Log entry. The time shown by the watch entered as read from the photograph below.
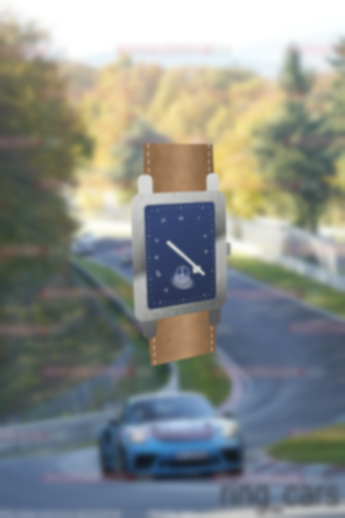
10:22
